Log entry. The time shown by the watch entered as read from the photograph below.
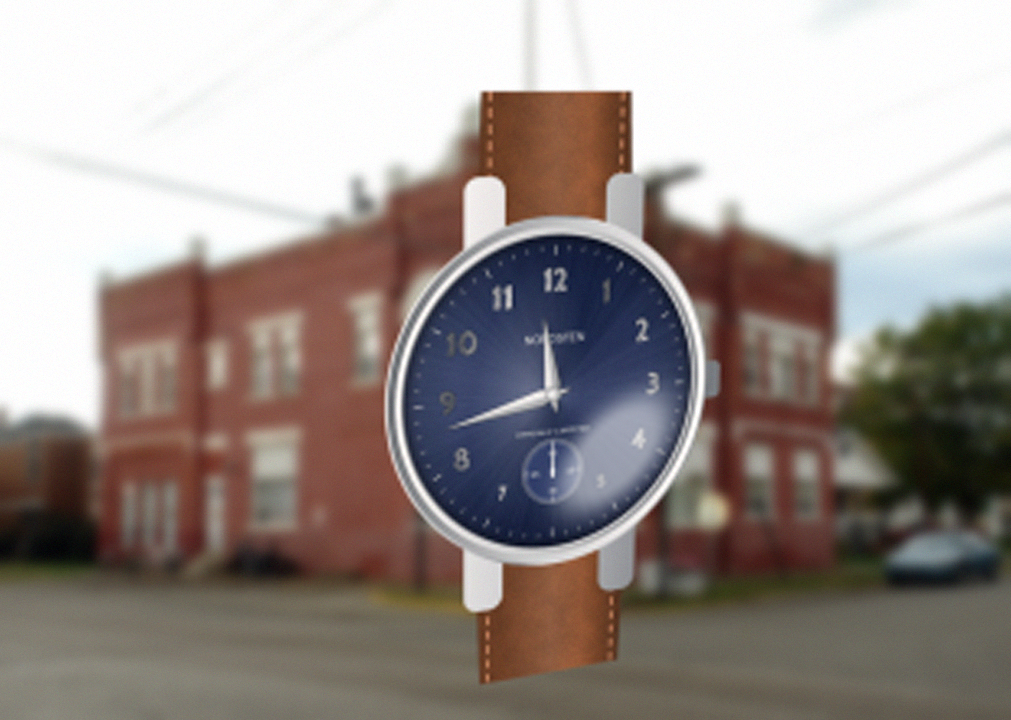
11:43
